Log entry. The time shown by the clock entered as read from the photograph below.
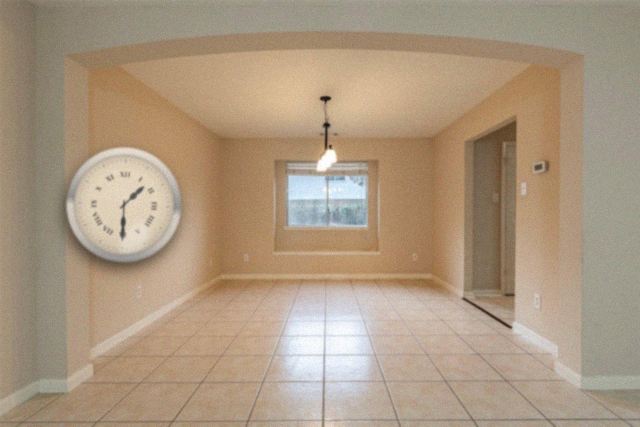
1:30
